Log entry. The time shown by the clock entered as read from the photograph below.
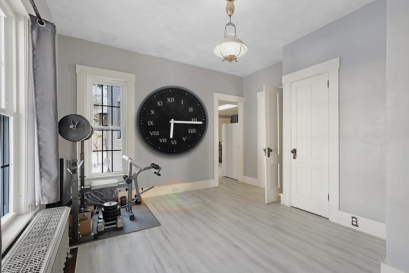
6:16
